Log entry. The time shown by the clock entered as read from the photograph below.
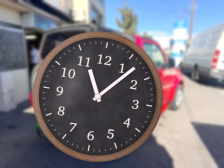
11:07
